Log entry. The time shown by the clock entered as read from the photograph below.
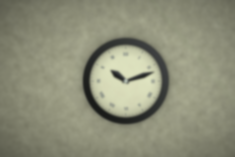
10:12
